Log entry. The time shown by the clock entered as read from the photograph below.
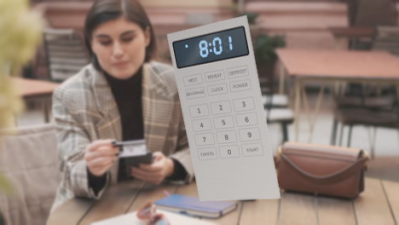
8:01
